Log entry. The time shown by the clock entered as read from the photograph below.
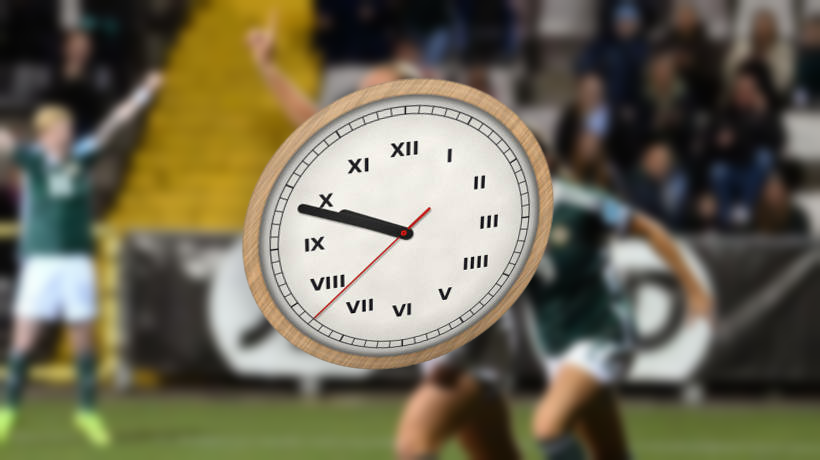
9:48:38
